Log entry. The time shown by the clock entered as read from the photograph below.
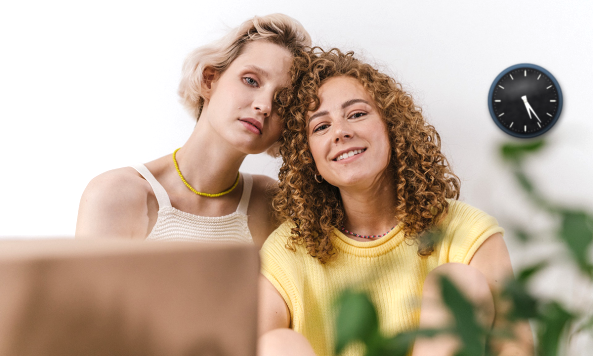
5:24
